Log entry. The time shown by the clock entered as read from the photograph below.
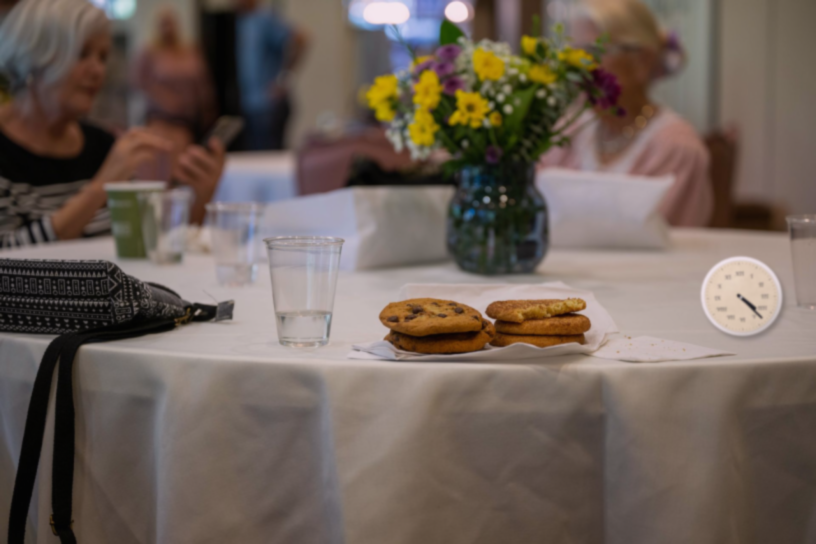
4:23
